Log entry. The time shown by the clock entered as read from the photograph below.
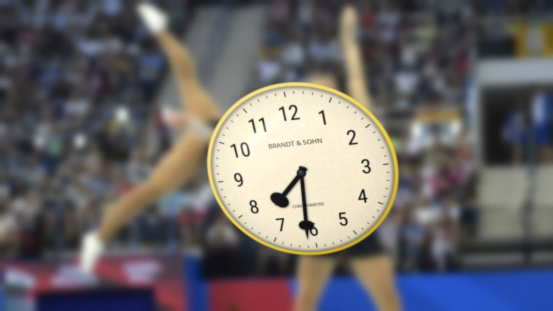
7:31
